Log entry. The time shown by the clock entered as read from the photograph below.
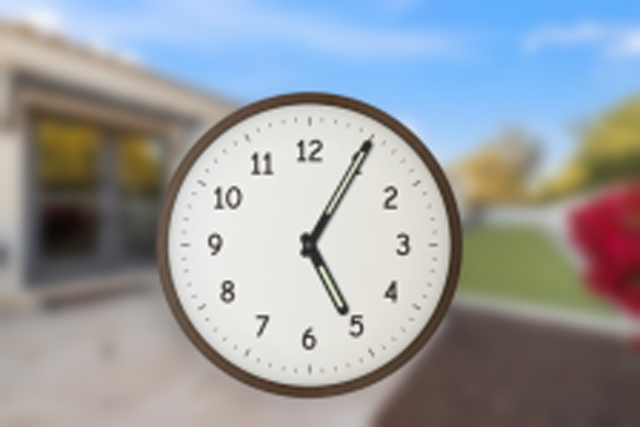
5:05
